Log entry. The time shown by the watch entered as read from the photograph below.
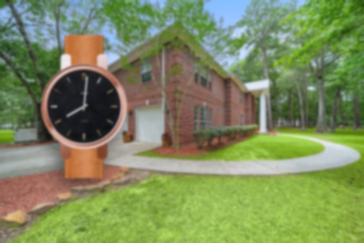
8:01
